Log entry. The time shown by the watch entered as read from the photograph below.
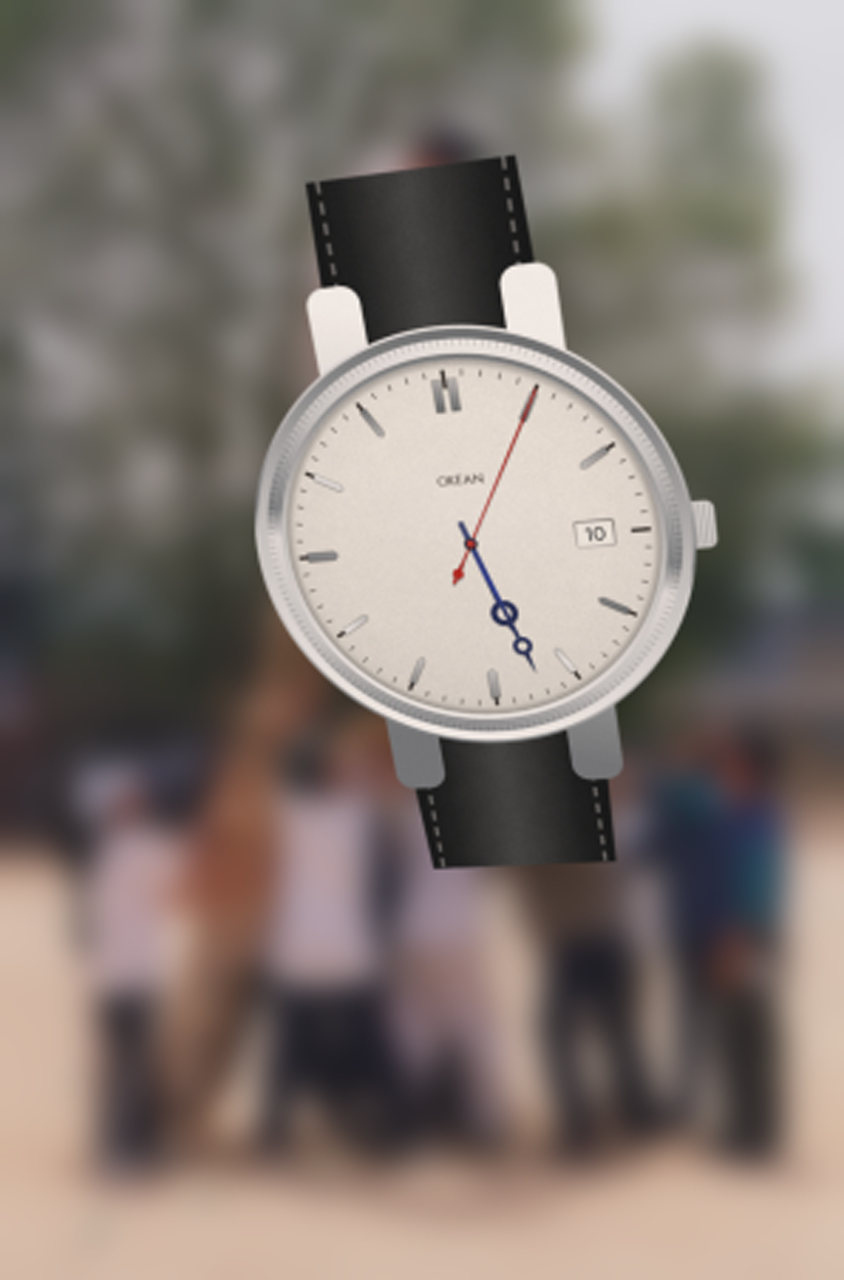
5:27:05
